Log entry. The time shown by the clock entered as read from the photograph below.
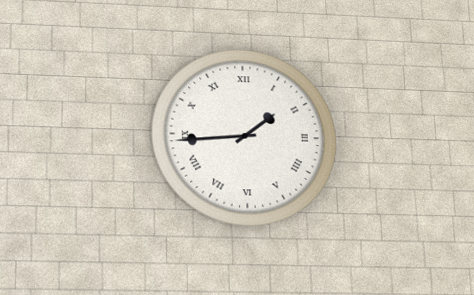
1:44
